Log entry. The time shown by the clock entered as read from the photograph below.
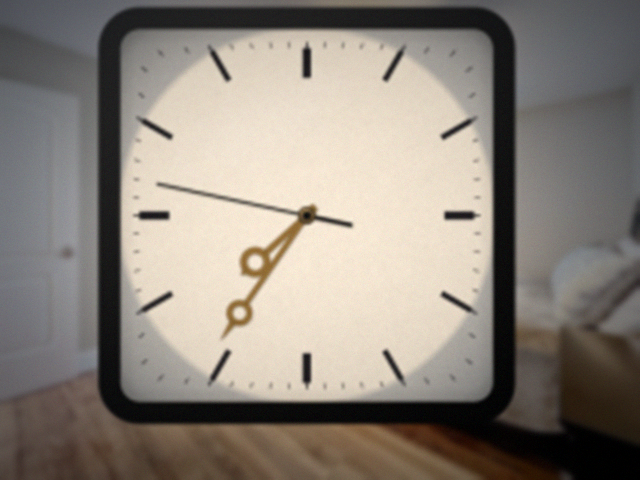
7:35:47
